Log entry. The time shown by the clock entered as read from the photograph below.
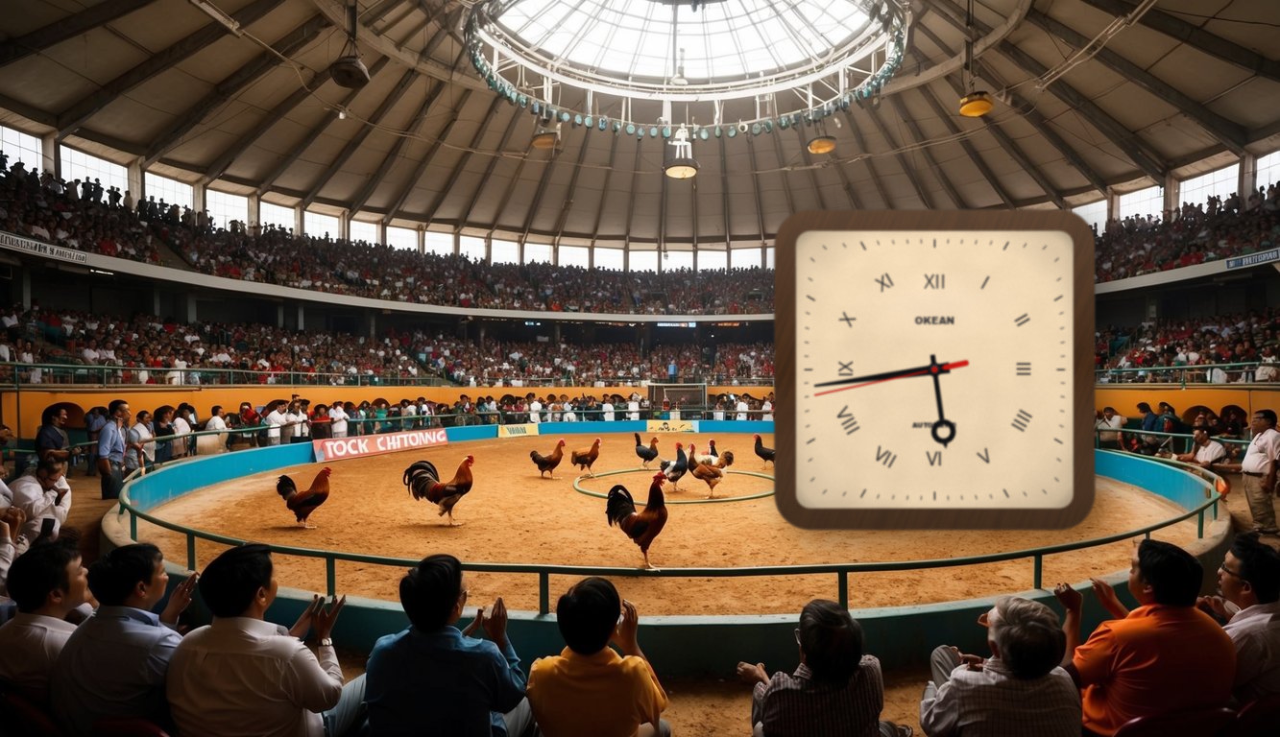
5:43:43
